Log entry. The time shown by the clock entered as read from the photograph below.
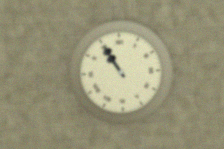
10:55
